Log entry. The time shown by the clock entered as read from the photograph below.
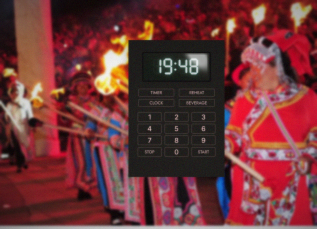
19:48
